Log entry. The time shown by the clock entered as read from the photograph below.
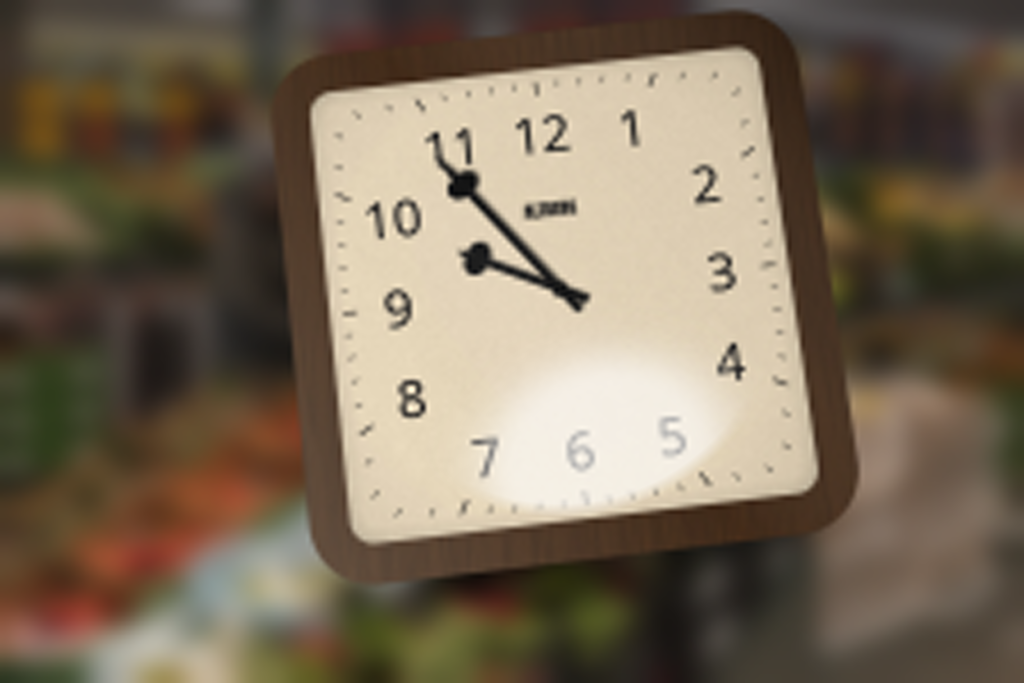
9:54
